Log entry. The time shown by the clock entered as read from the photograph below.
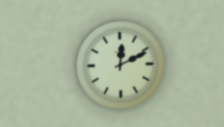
12:11
